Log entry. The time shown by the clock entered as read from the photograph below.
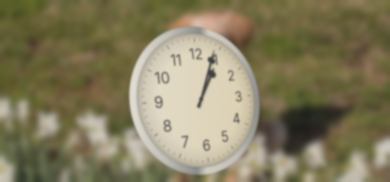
1:04
